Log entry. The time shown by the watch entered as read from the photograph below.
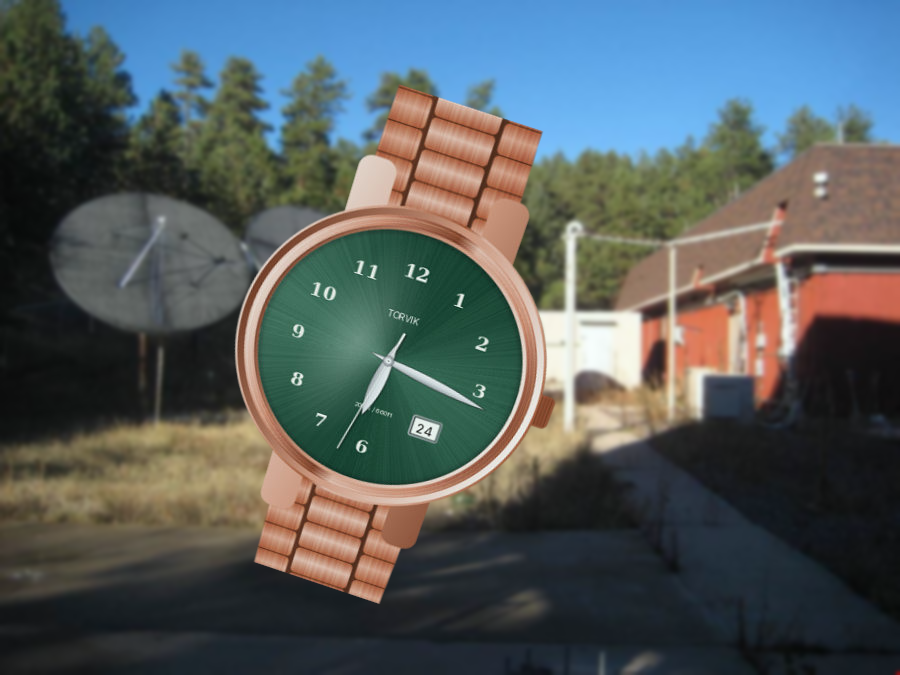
6:16:32
